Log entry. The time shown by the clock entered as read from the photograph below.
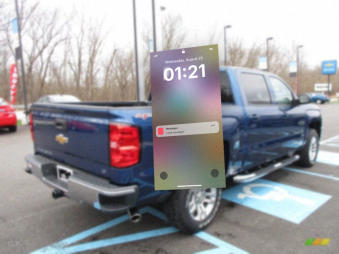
1:21
